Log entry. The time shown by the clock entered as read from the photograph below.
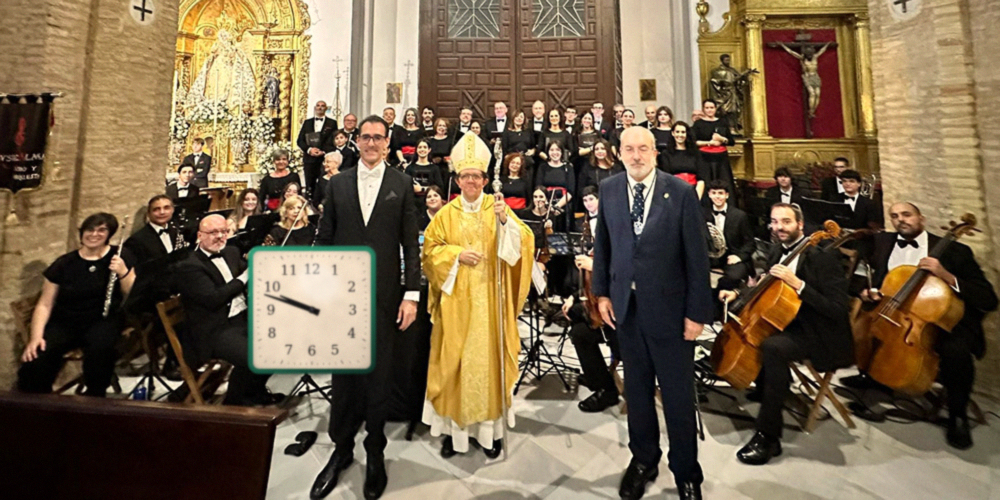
9:48
